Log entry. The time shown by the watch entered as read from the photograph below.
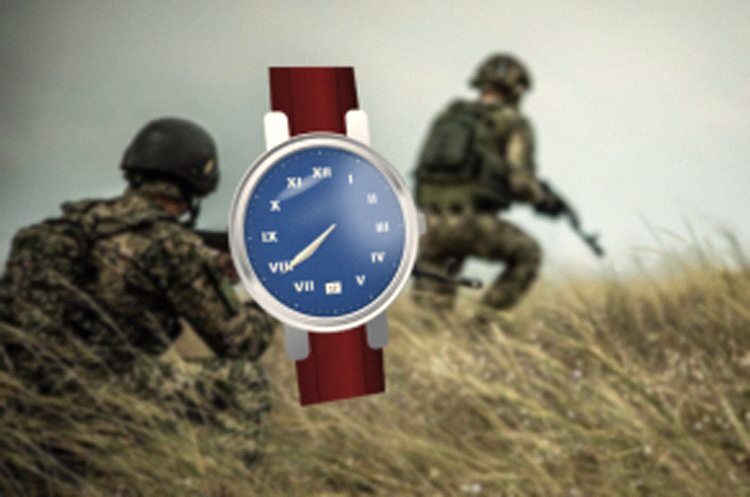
7:39
